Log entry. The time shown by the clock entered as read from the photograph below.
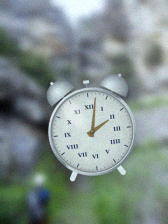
2:02
